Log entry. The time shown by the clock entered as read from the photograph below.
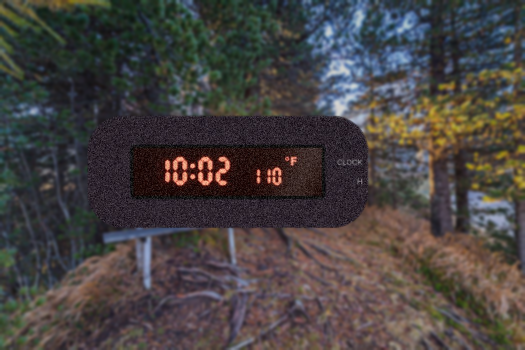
10:02
